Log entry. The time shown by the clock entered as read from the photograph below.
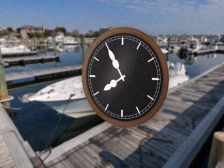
7:55
